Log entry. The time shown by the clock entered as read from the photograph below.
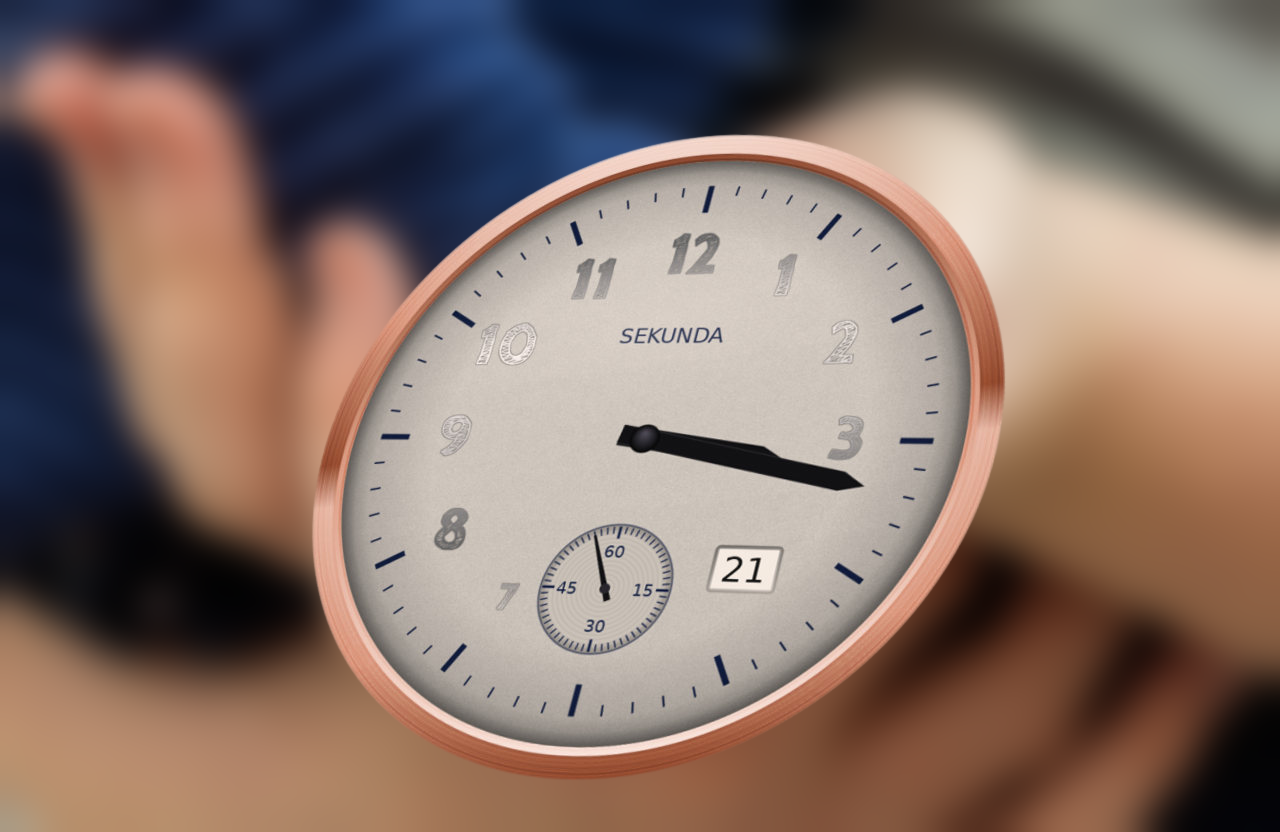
3:16:56
